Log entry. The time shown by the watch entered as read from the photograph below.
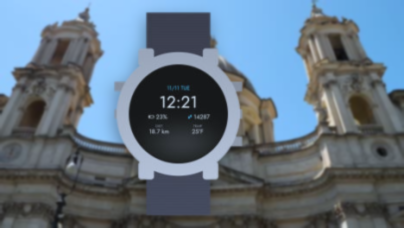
12:21
